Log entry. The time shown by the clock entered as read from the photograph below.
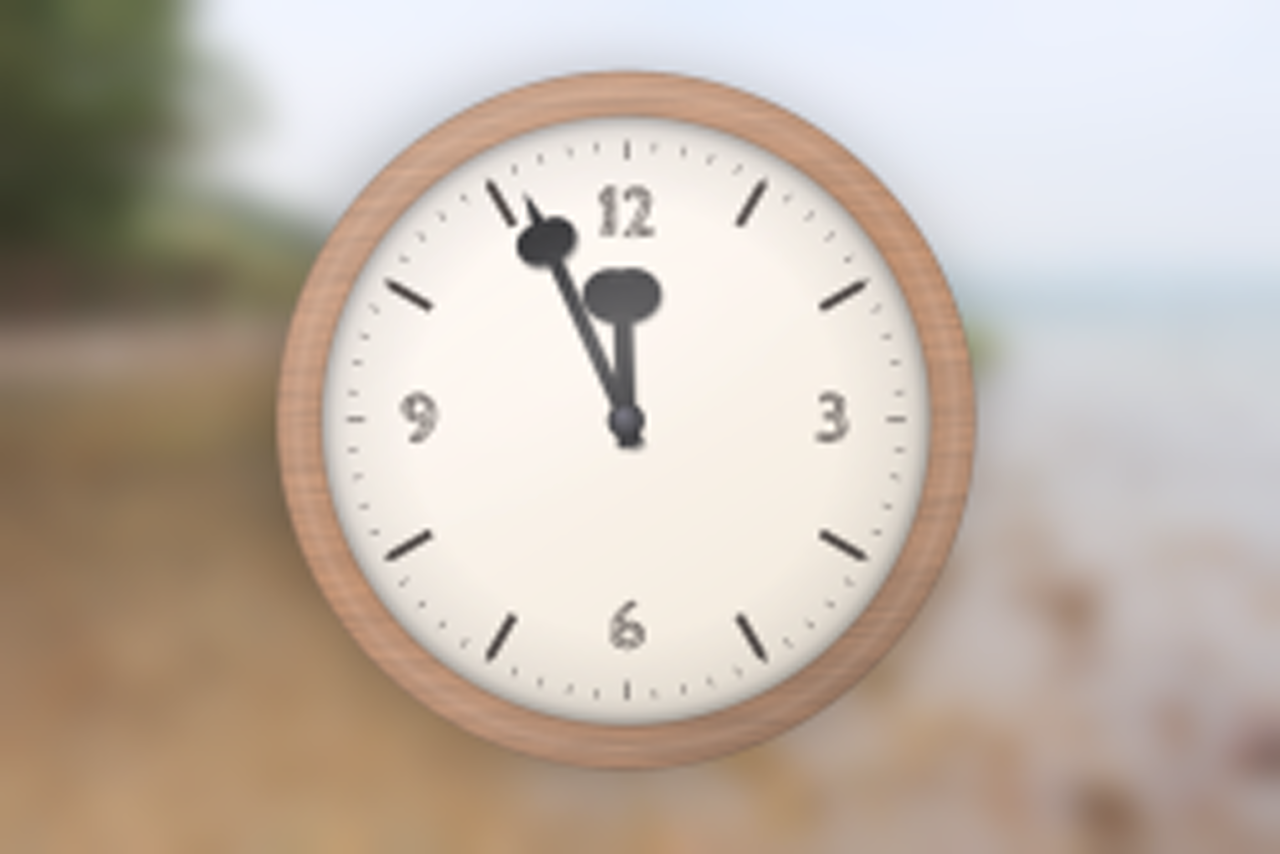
11:56
